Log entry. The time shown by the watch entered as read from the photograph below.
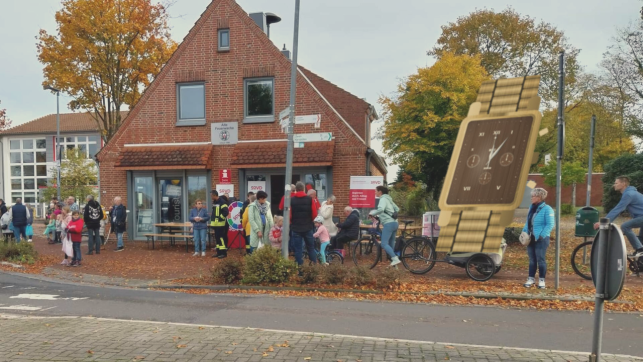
12:05
